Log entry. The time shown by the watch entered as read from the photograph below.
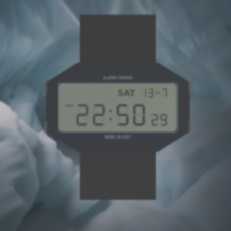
22:50:29
